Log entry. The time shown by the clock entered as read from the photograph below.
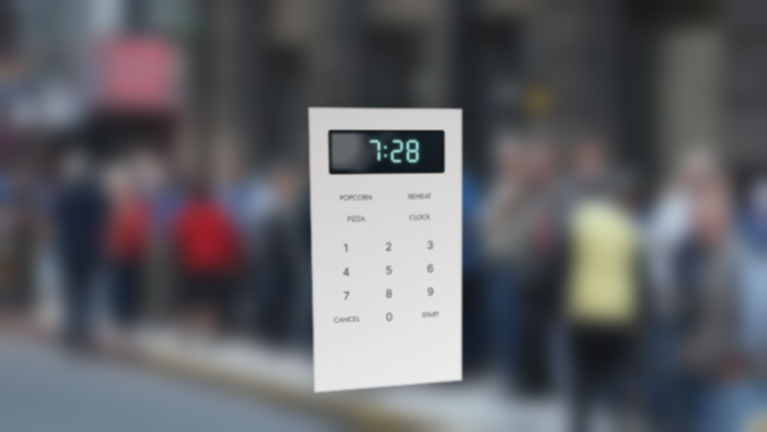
7:28
